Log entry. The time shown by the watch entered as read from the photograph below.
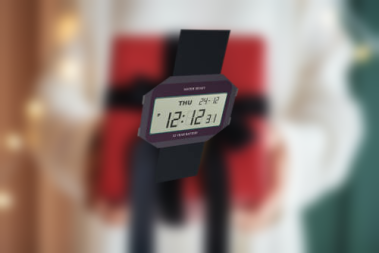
12:12:31
